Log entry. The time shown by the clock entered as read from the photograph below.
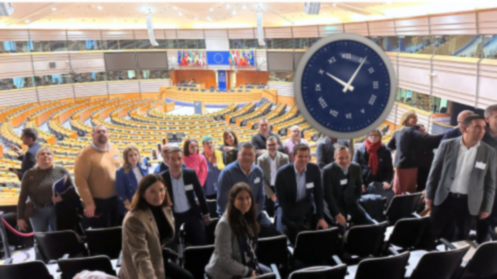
10:06
